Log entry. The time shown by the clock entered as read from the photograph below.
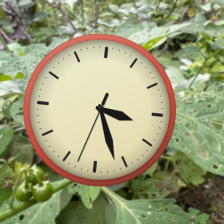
3:26:33
